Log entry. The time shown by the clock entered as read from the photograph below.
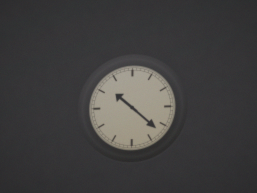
10:22
